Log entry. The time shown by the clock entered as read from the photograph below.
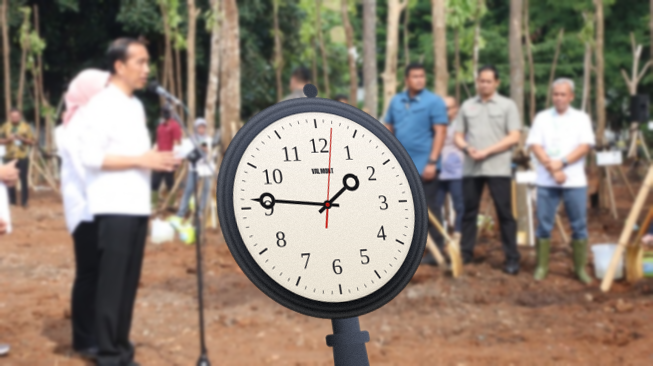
1:46:02
